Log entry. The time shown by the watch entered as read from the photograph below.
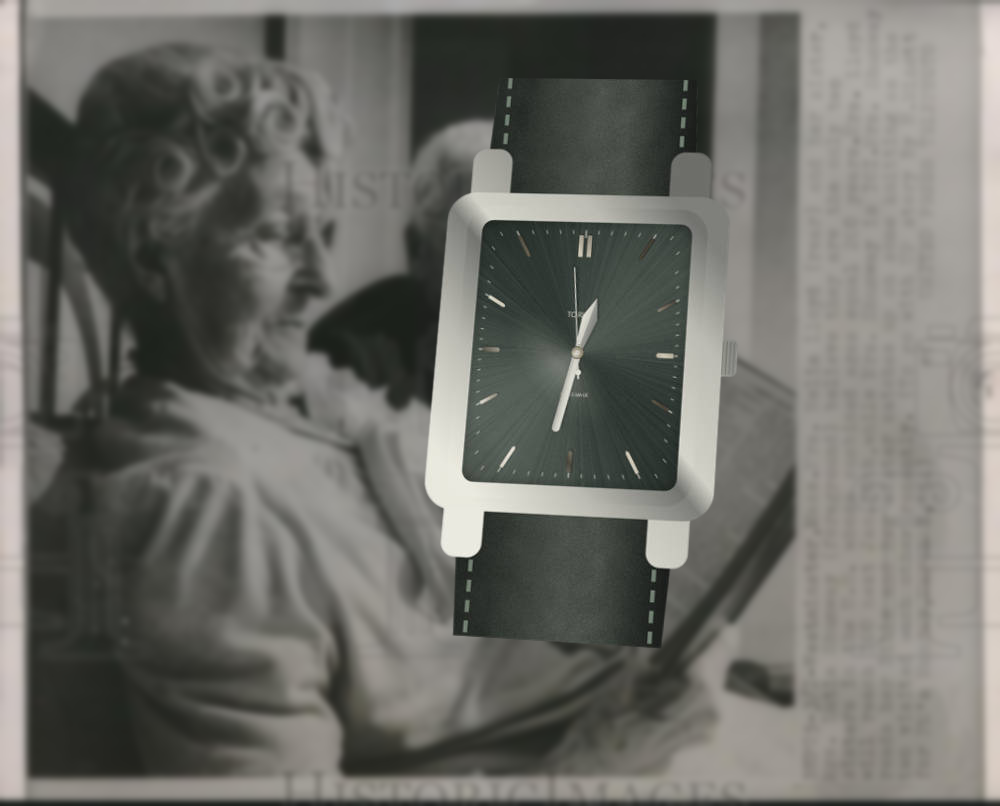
12:31:59
